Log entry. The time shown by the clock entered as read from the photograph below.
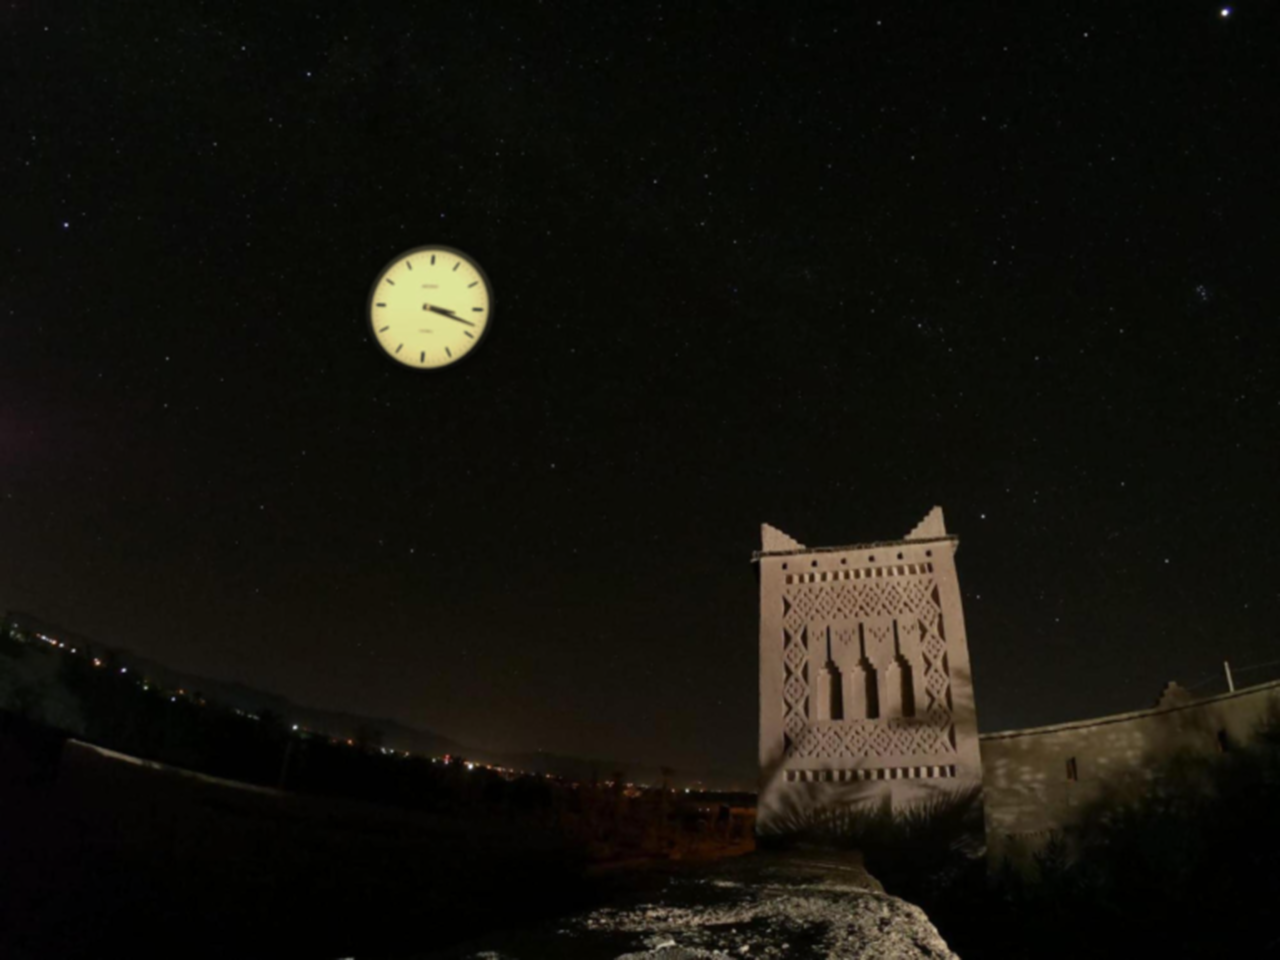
3:18
